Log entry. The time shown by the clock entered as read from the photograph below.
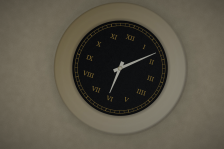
6:08
